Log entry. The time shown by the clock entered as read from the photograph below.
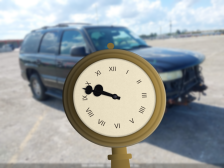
9:48
